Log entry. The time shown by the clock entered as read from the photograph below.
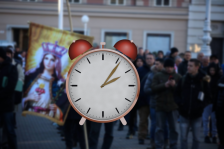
2:06
